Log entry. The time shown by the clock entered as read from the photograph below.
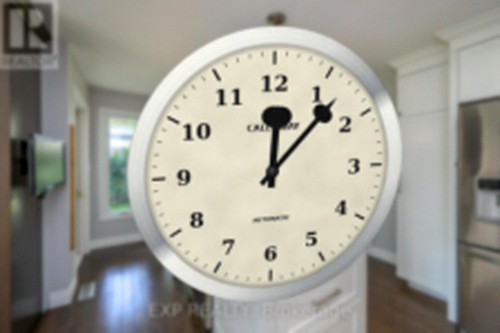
12:07
